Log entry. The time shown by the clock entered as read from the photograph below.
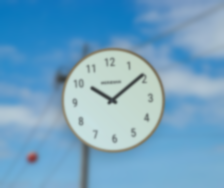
10:09
